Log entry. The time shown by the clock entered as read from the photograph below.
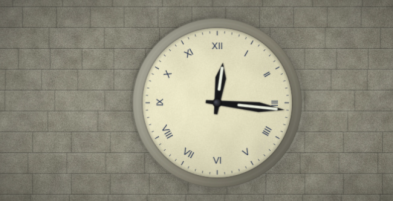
12:16
